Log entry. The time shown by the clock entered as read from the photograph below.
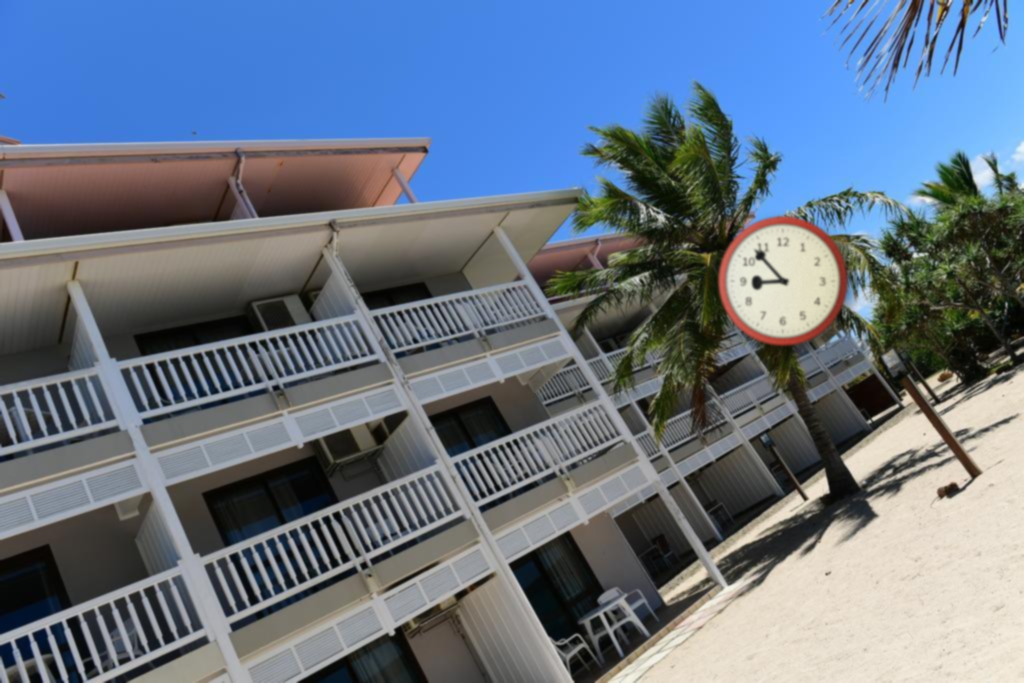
8:53
